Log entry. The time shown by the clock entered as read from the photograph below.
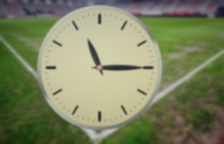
11:15
